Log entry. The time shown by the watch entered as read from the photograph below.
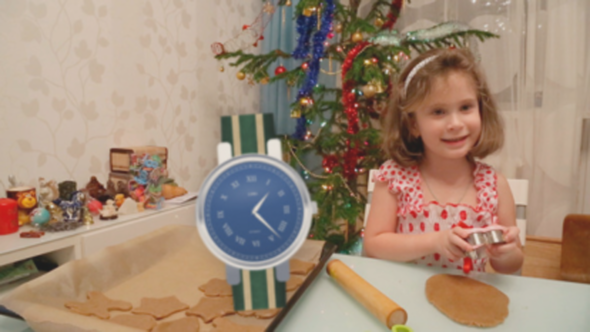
1:23
